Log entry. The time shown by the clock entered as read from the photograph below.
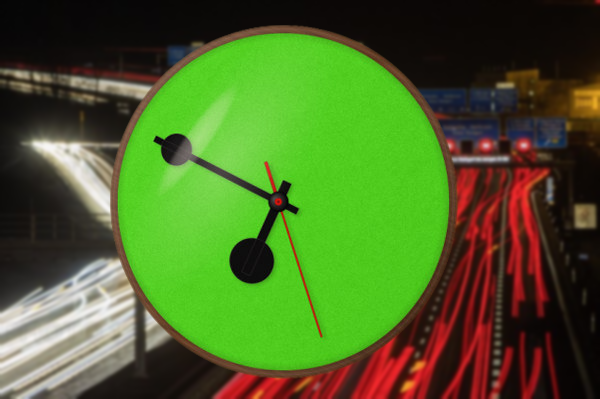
6:49:27
